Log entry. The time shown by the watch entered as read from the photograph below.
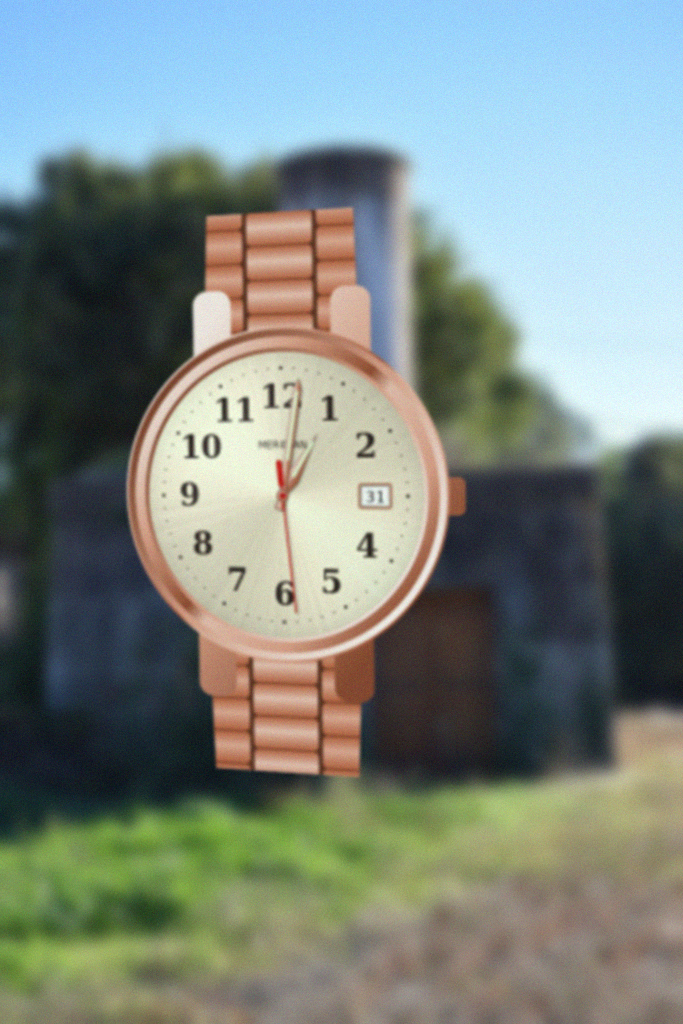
1:01:29
